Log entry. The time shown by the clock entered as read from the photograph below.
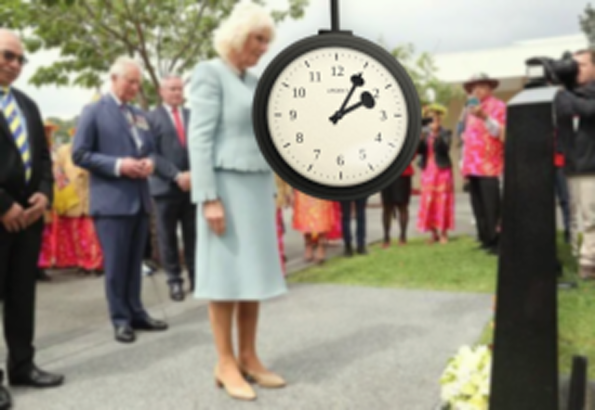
2:05
